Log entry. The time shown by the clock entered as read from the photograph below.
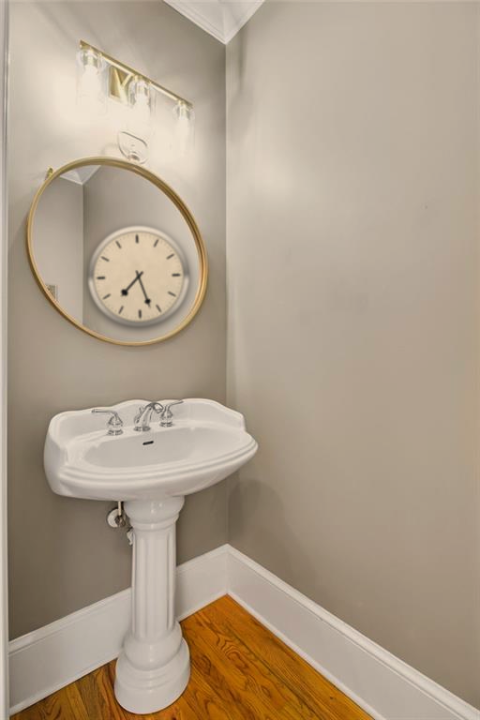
7:27
